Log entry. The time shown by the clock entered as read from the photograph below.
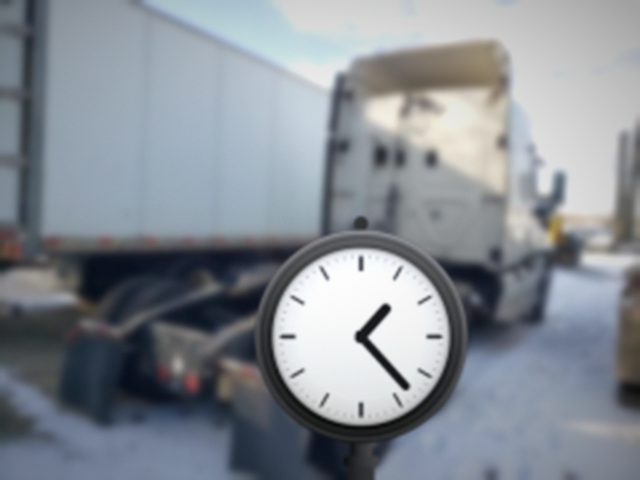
1:23
